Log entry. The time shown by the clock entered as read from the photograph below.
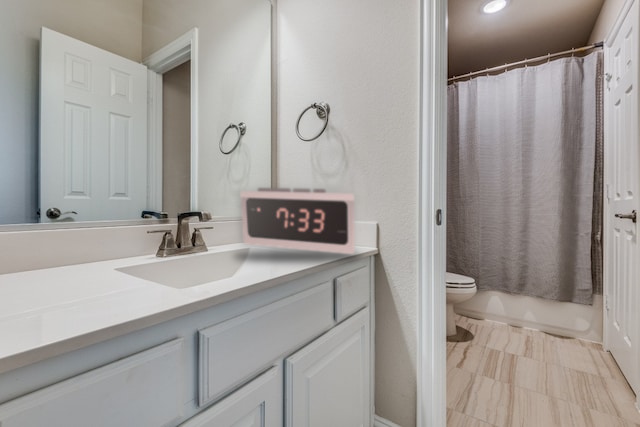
7:33
